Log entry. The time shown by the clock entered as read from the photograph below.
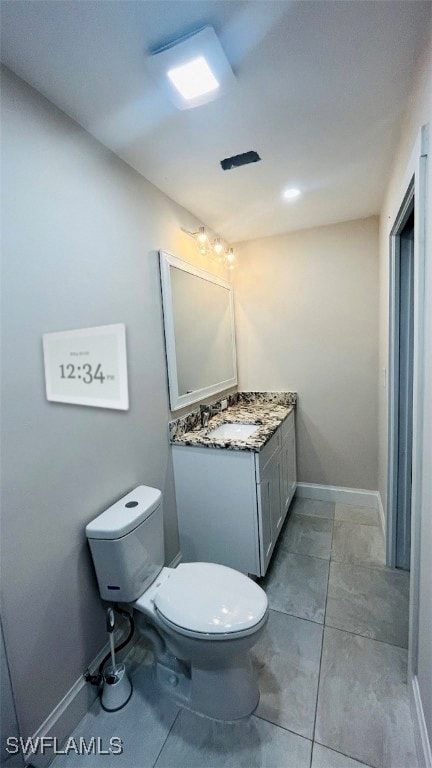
12:34
